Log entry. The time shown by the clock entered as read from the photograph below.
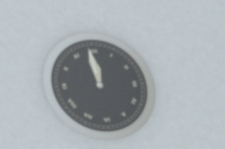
11:59
